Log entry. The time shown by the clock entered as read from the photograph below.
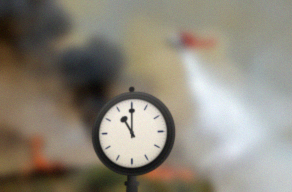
11:00
